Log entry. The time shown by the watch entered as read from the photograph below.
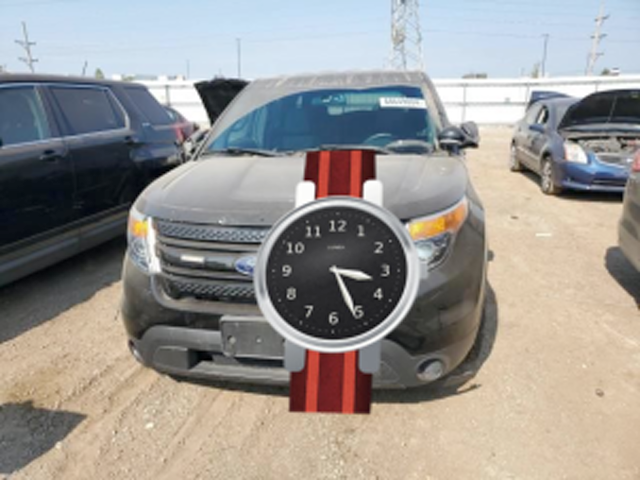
3:26
